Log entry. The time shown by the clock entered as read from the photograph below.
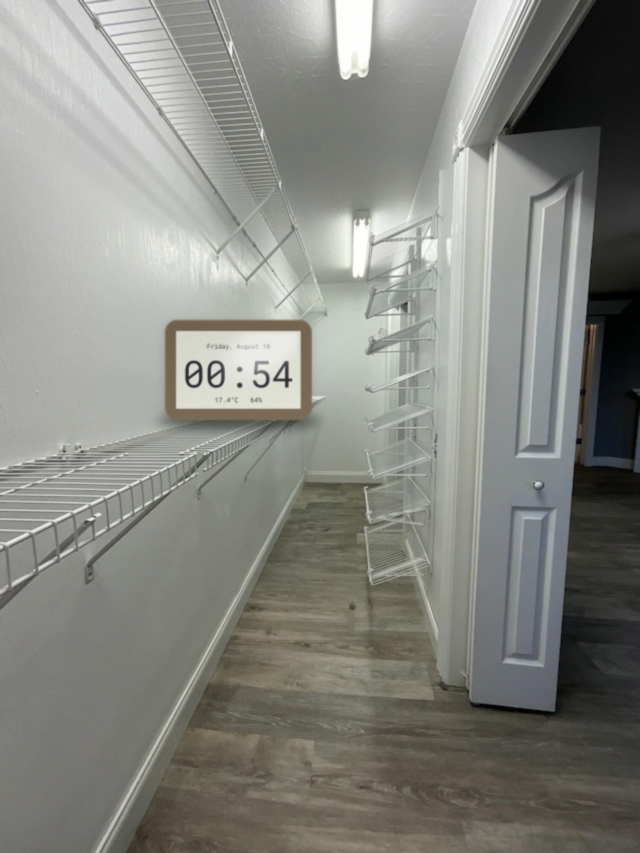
0:54
